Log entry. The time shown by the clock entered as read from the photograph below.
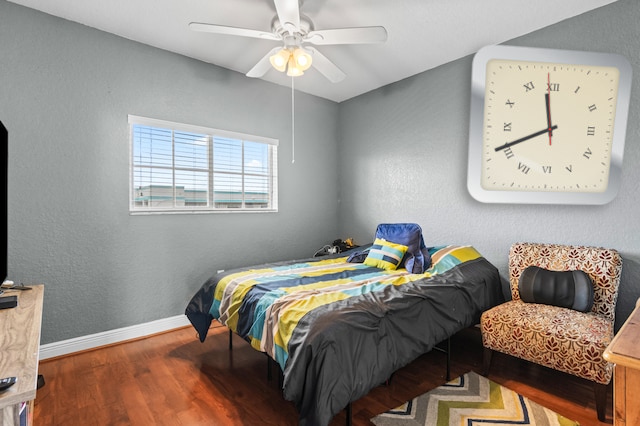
11:40:59
